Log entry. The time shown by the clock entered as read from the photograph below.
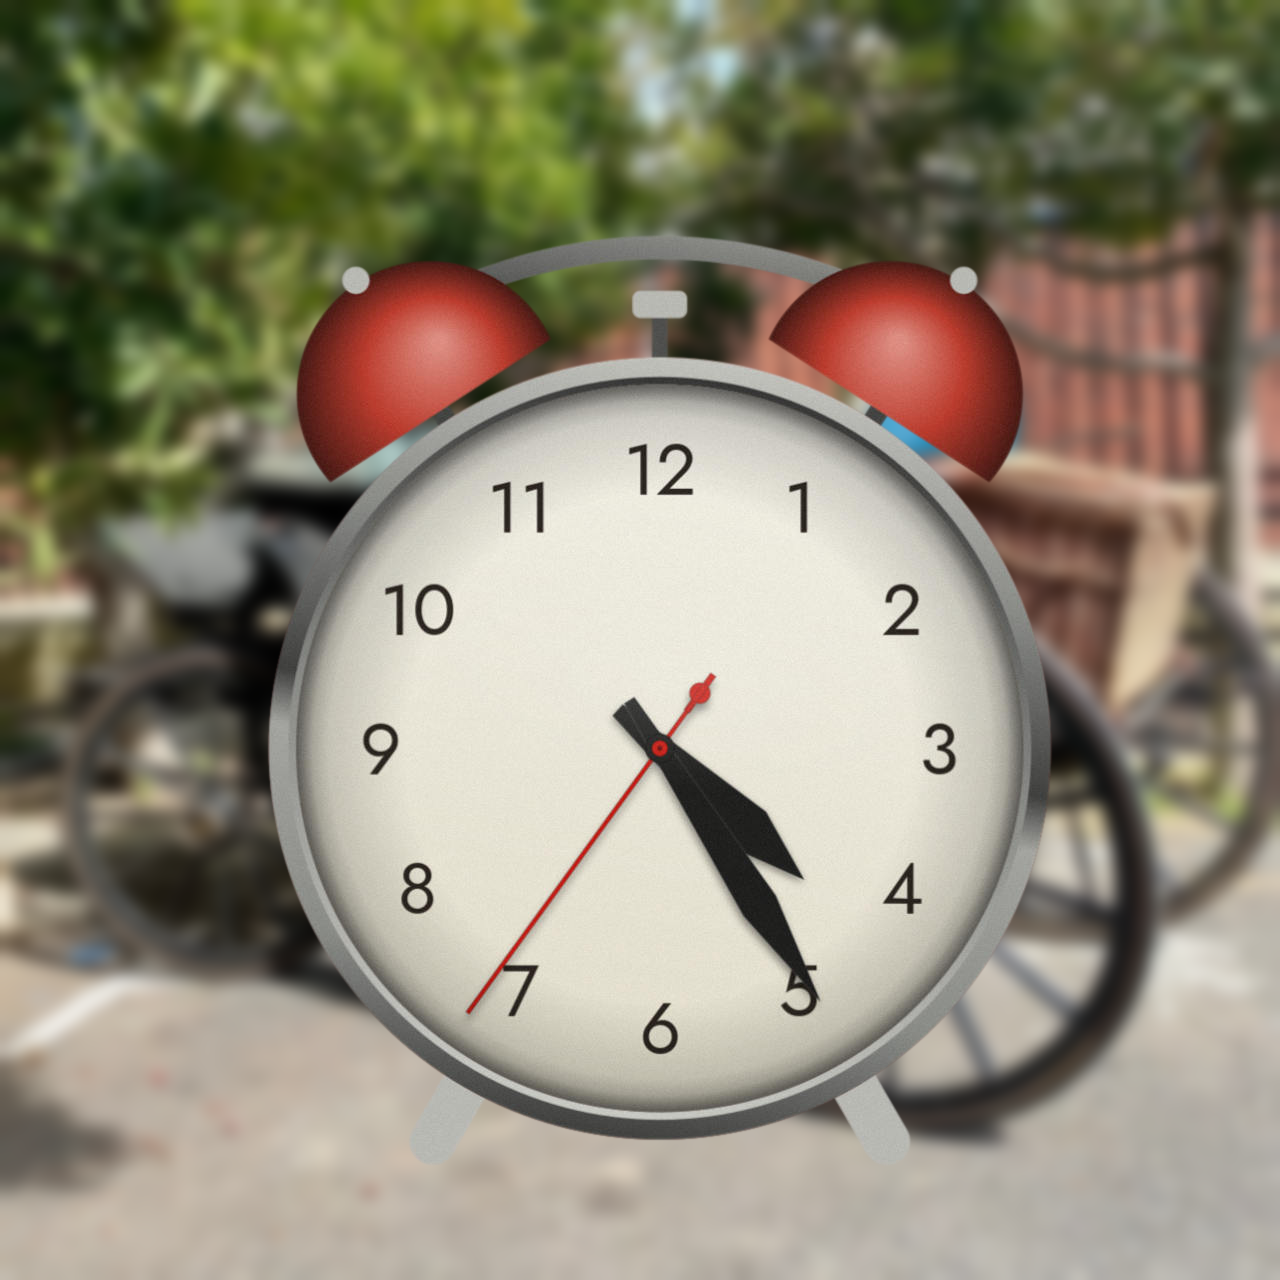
4:24:36
